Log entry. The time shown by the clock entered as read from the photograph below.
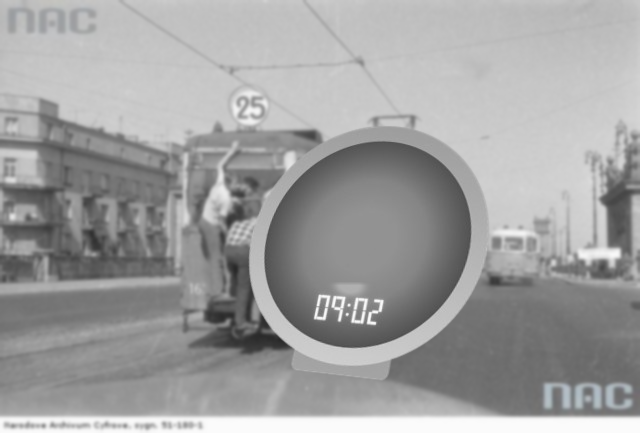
9:02
